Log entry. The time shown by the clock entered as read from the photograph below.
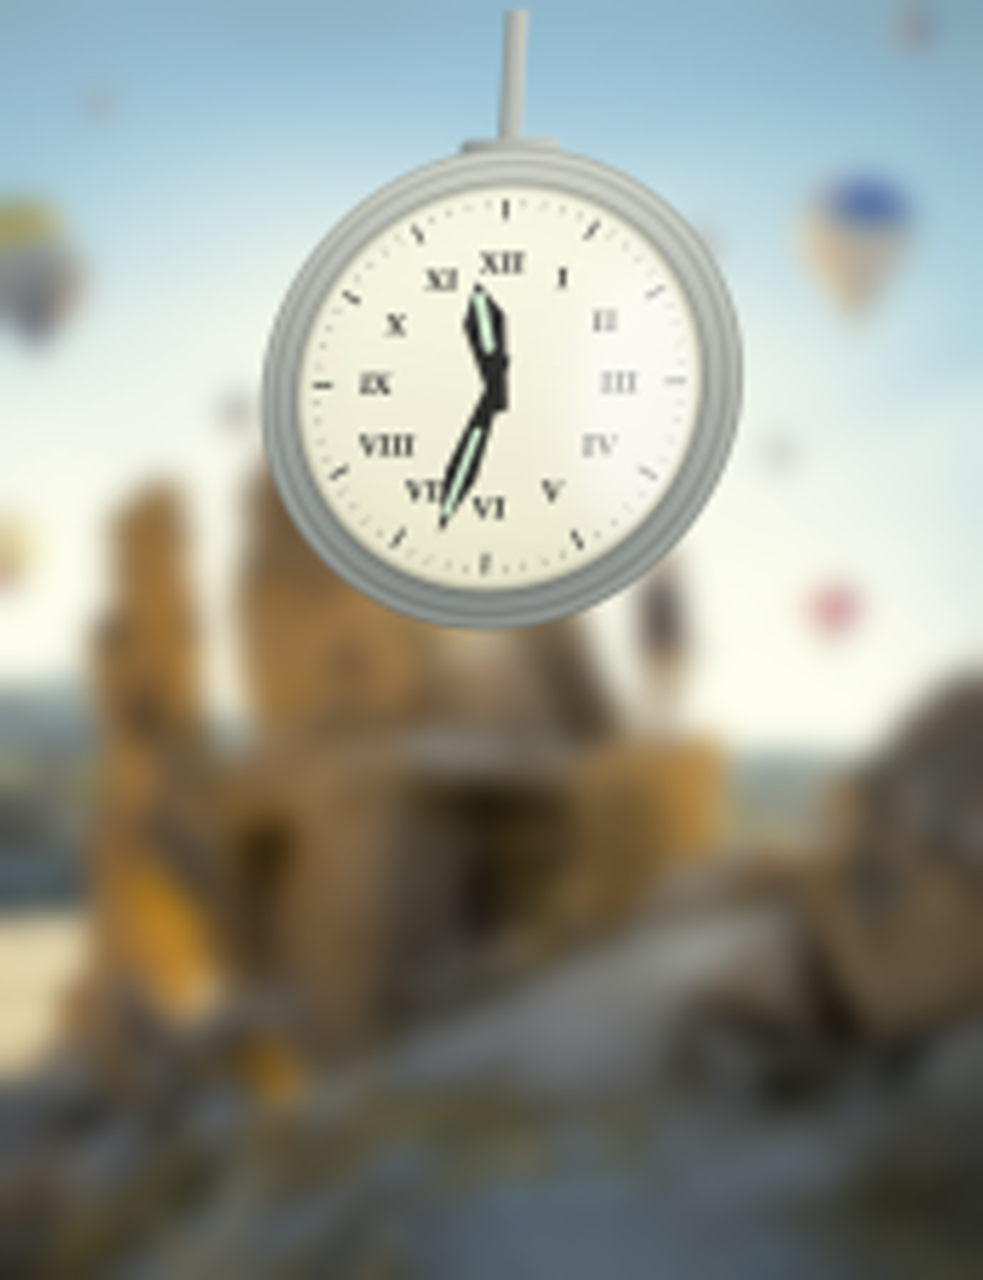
11:33
